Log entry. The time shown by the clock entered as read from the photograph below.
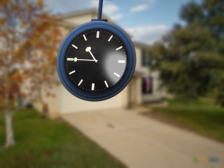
10:45
